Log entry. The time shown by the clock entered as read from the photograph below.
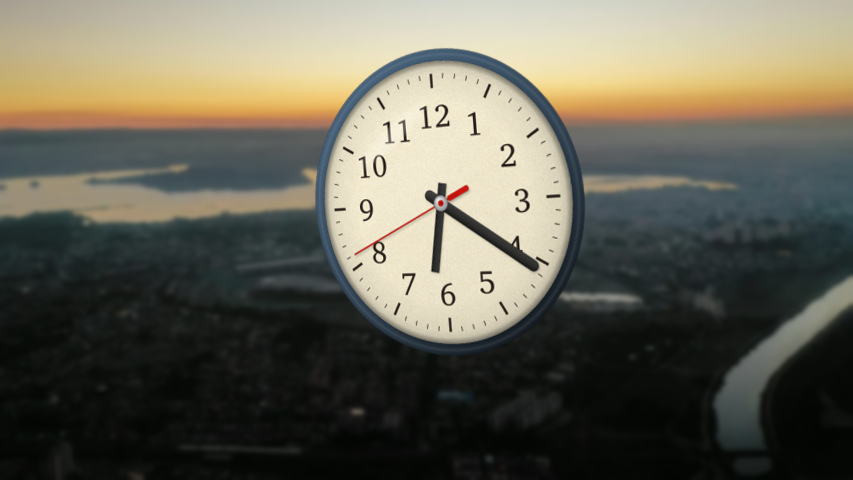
6:20:41
